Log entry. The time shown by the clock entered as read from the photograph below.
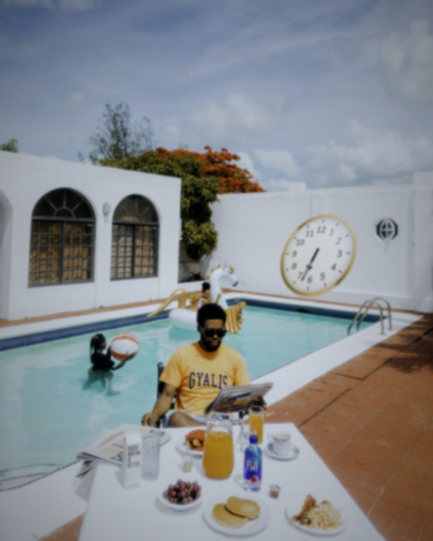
6:33
